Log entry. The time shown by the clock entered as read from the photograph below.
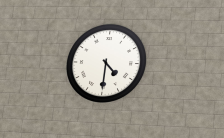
4:30
